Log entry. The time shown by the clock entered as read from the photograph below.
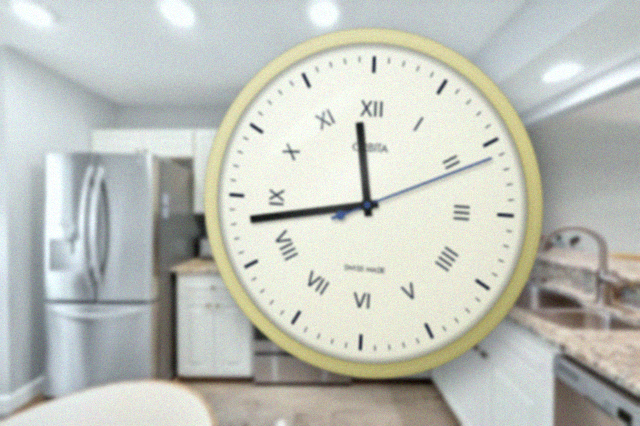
11:43:11
